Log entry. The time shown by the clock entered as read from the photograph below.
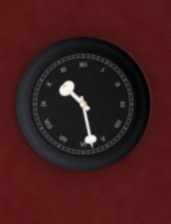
10:28
